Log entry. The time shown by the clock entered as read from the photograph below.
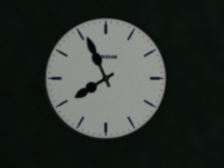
7:56
